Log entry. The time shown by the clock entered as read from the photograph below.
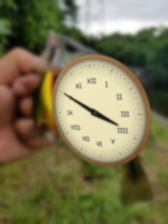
3:50
